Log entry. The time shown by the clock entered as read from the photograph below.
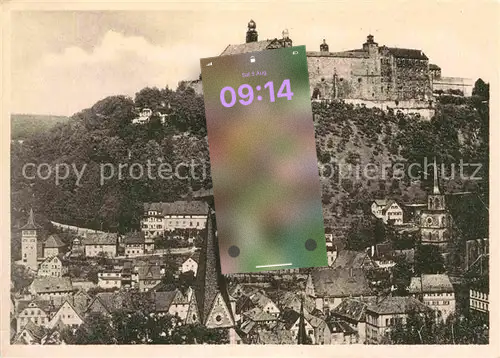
9:14
